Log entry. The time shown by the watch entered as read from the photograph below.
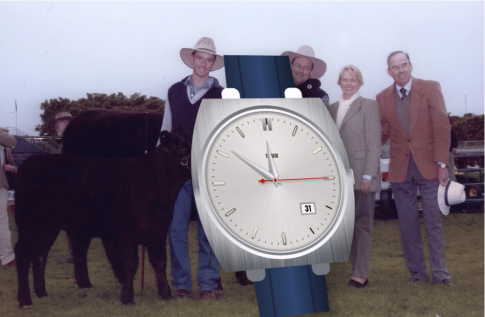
11:51:15
